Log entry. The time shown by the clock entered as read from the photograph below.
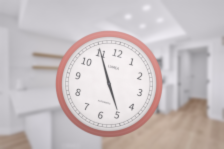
4:55
